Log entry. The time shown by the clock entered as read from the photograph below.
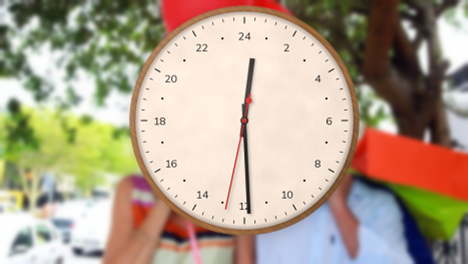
0:29:32
